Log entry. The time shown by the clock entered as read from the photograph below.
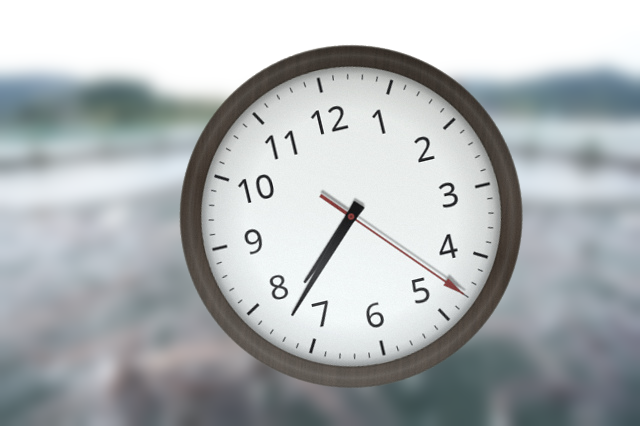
7:37:23
